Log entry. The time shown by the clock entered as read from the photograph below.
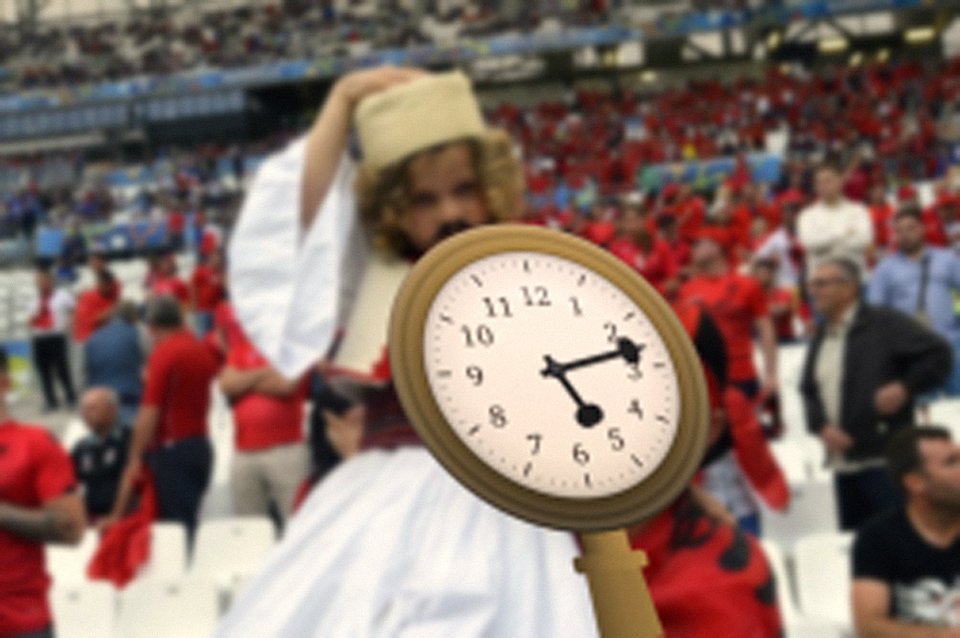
5:13
